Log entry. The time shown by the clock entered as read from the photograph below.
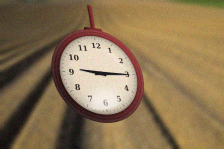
9:15
